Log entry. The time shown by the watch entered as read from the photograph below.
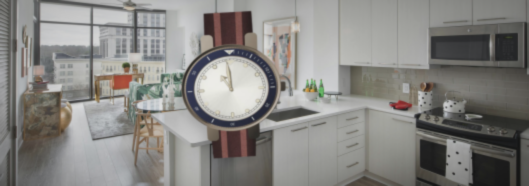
10:59
